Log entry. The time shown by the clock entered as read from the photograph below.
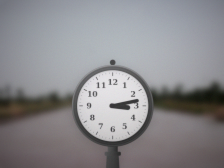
3:13
